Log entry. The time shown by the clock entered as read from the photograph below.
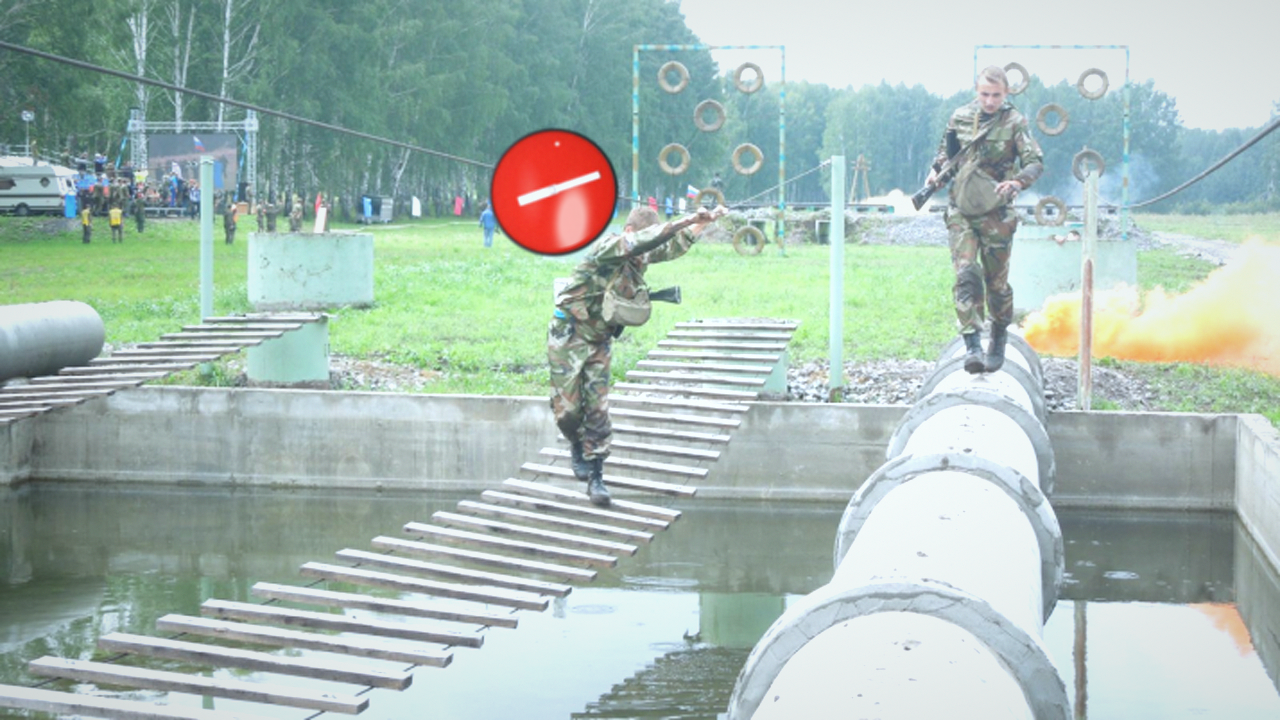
8:11
